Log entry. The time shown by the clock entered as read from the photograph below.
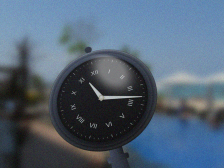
11:18
